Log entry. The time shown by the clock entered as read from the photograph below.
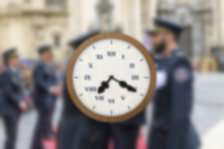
7:20
